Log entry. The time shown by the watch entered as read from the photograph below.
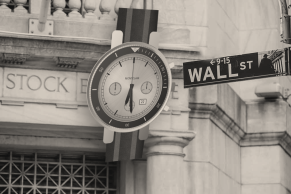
6:29
